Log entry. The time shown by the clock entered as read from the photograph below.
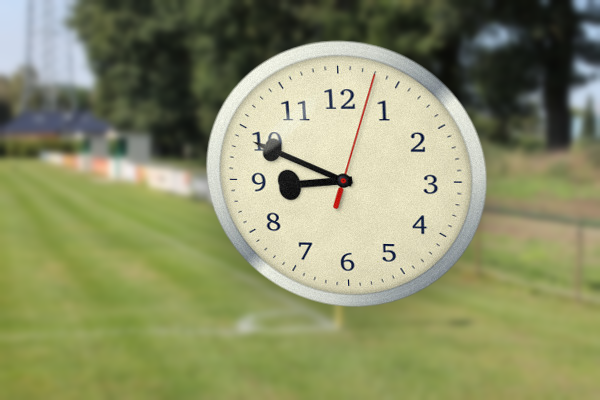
8:49:03
